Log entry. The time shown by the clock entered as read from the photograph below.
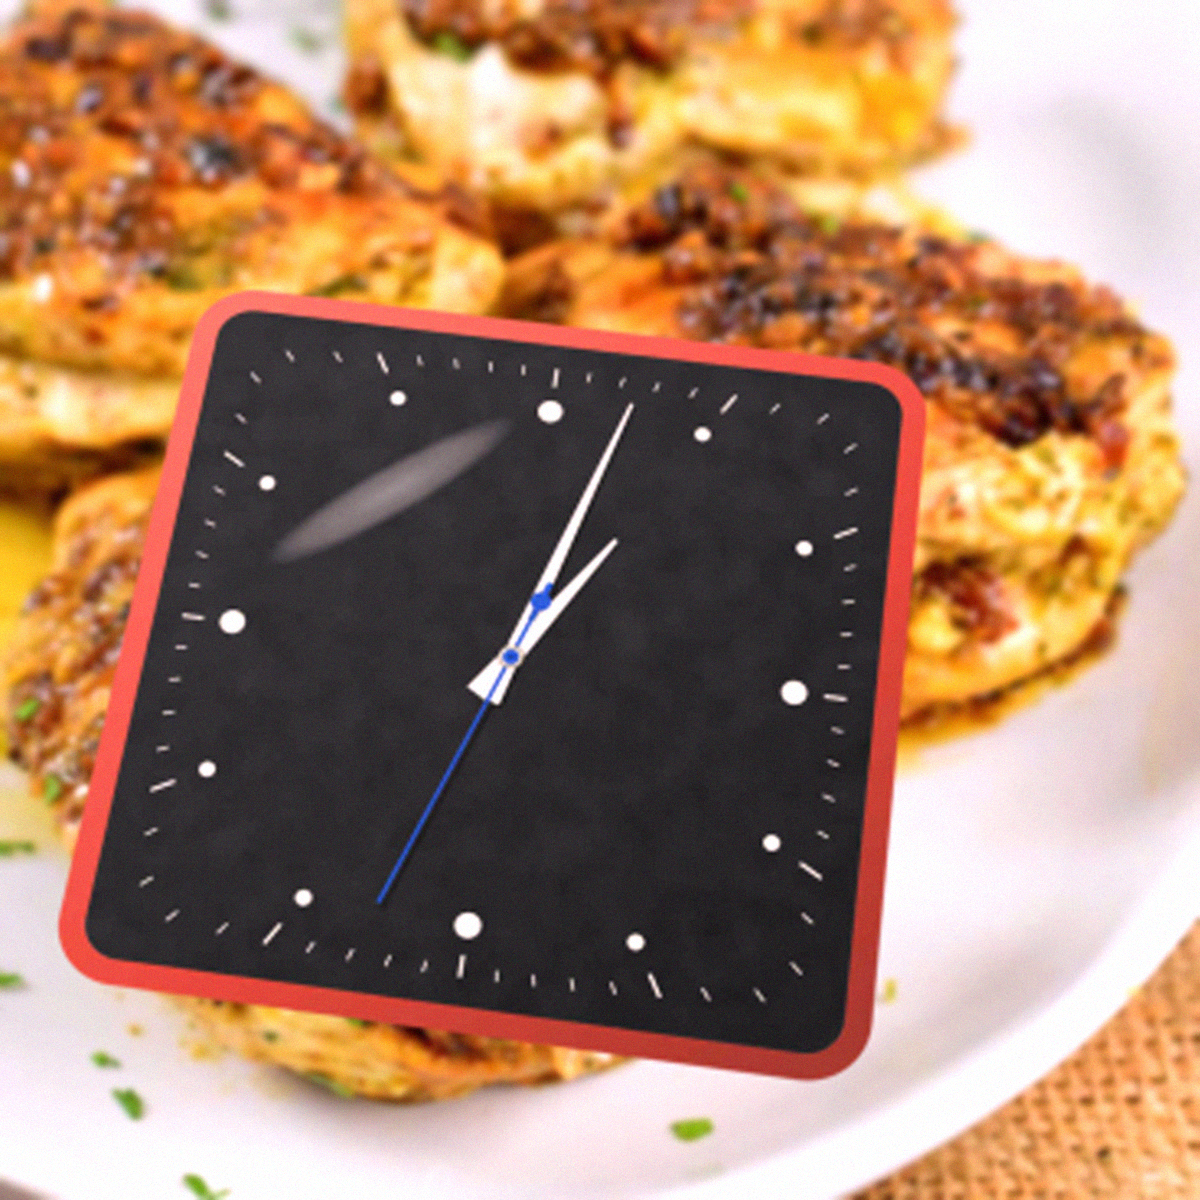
1:02:33
